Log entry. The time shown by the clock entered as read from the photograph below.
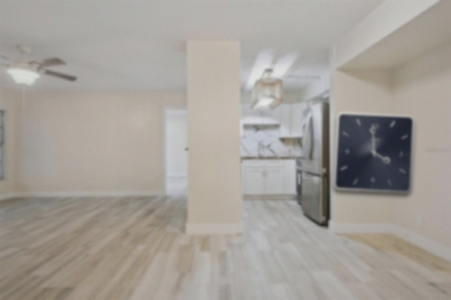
3:59
